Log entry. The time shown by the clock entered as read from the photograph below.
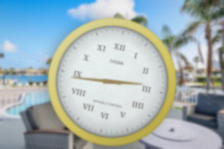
2:44
